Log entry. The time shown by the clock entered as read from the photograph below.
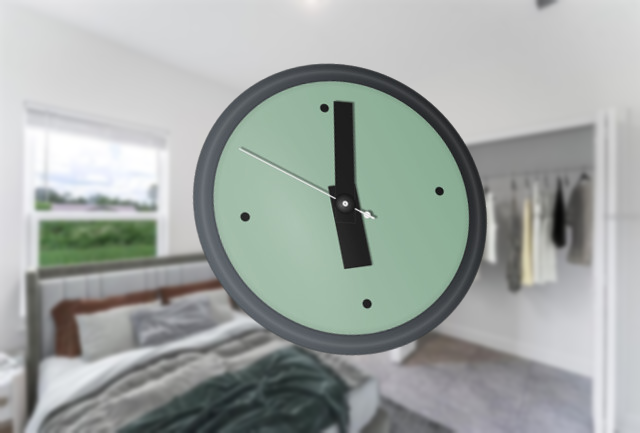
6:01:51
